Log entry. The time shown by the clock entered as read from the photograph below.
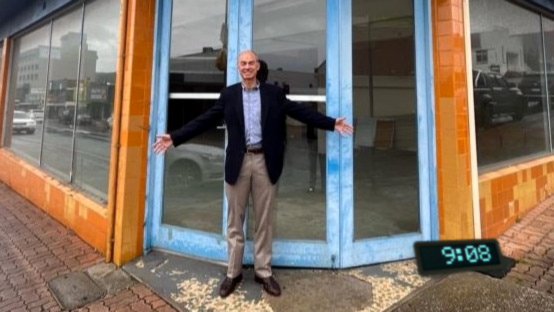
9:08
